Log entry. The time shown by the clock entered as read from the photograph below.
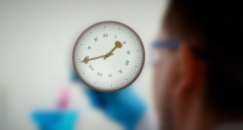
1:44
